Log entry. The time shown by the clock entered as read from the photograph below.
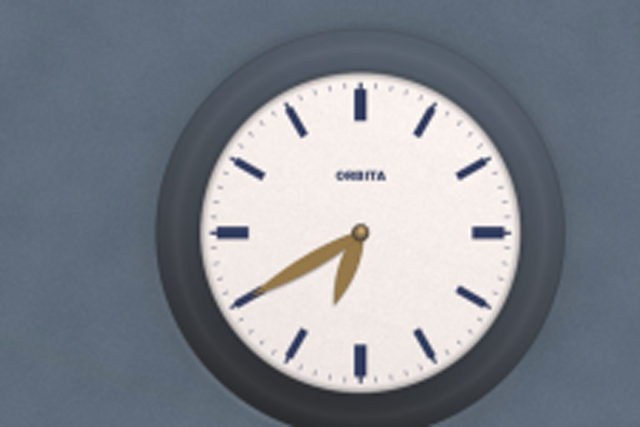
6:40
